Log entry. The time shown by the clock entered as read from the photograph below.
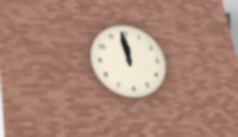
11:59
